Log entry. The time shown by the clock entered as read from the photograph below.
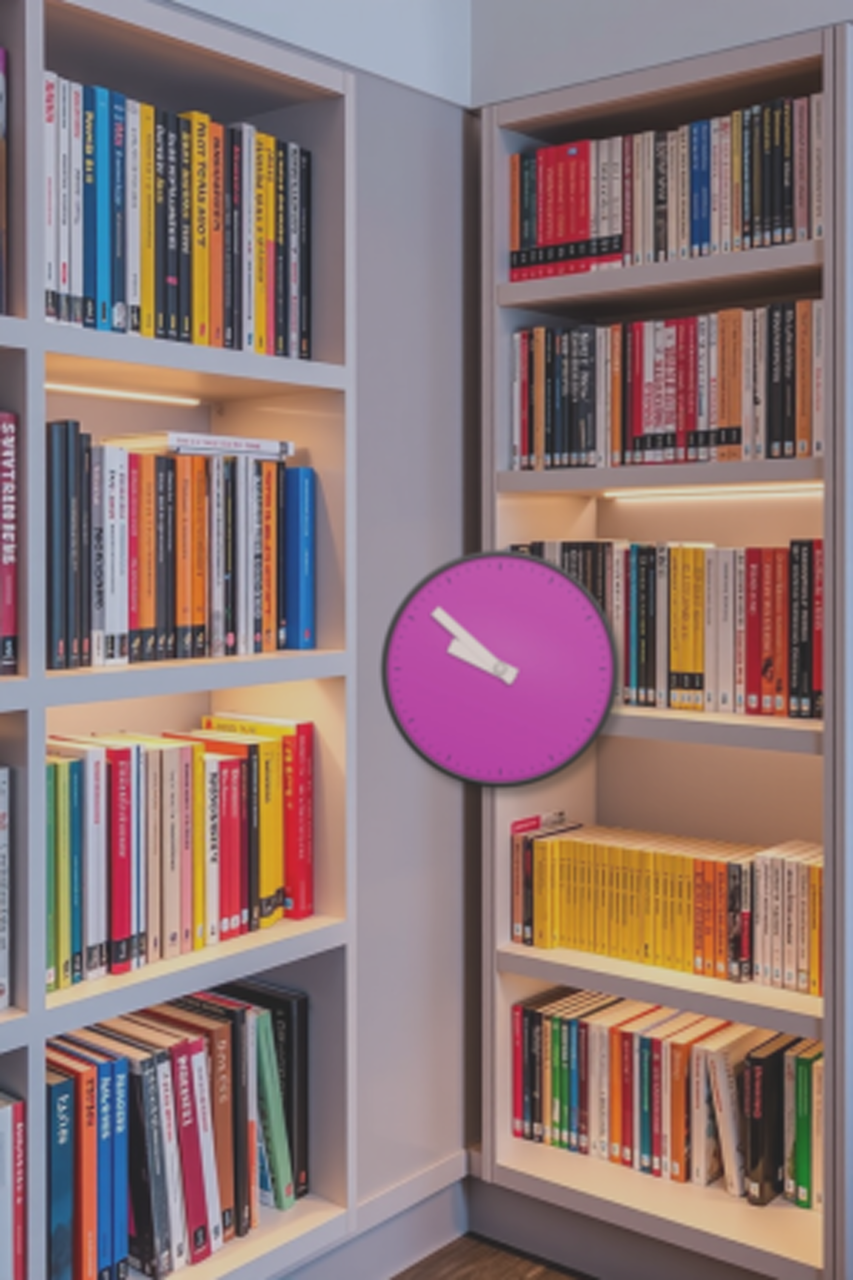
9:52
